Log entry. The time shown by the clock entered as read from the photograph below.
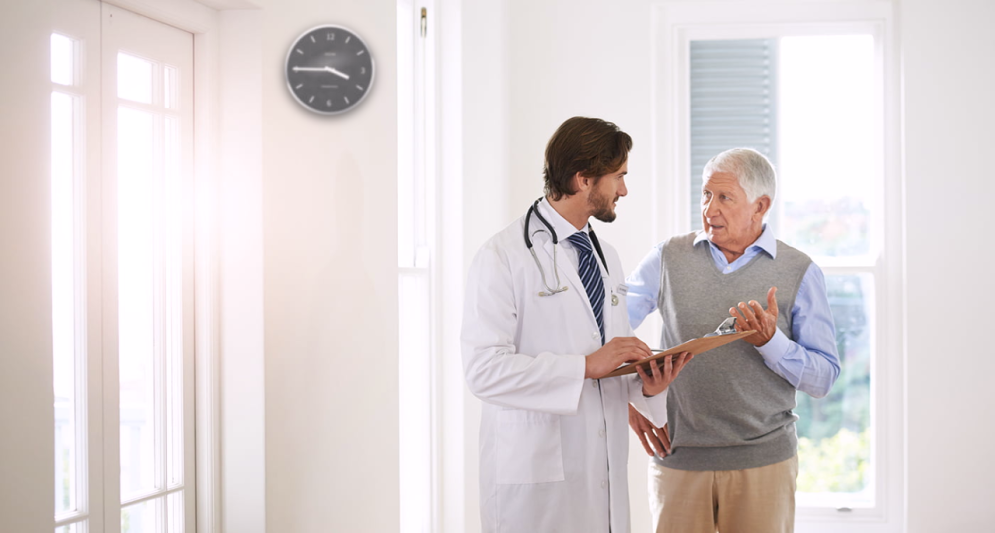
3:45
